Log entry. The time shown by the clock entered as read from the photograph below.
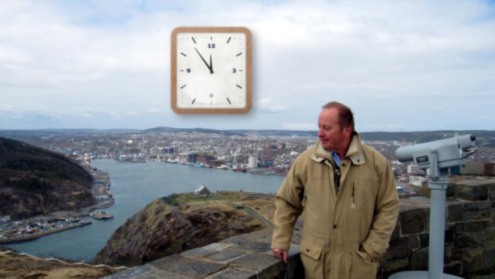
11:54
